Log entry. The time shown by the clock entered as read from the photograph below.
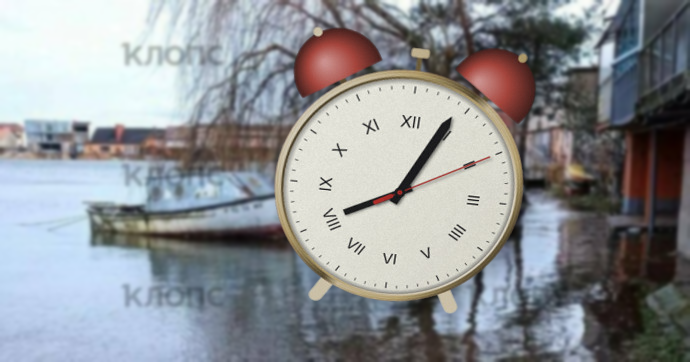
8:04:10
